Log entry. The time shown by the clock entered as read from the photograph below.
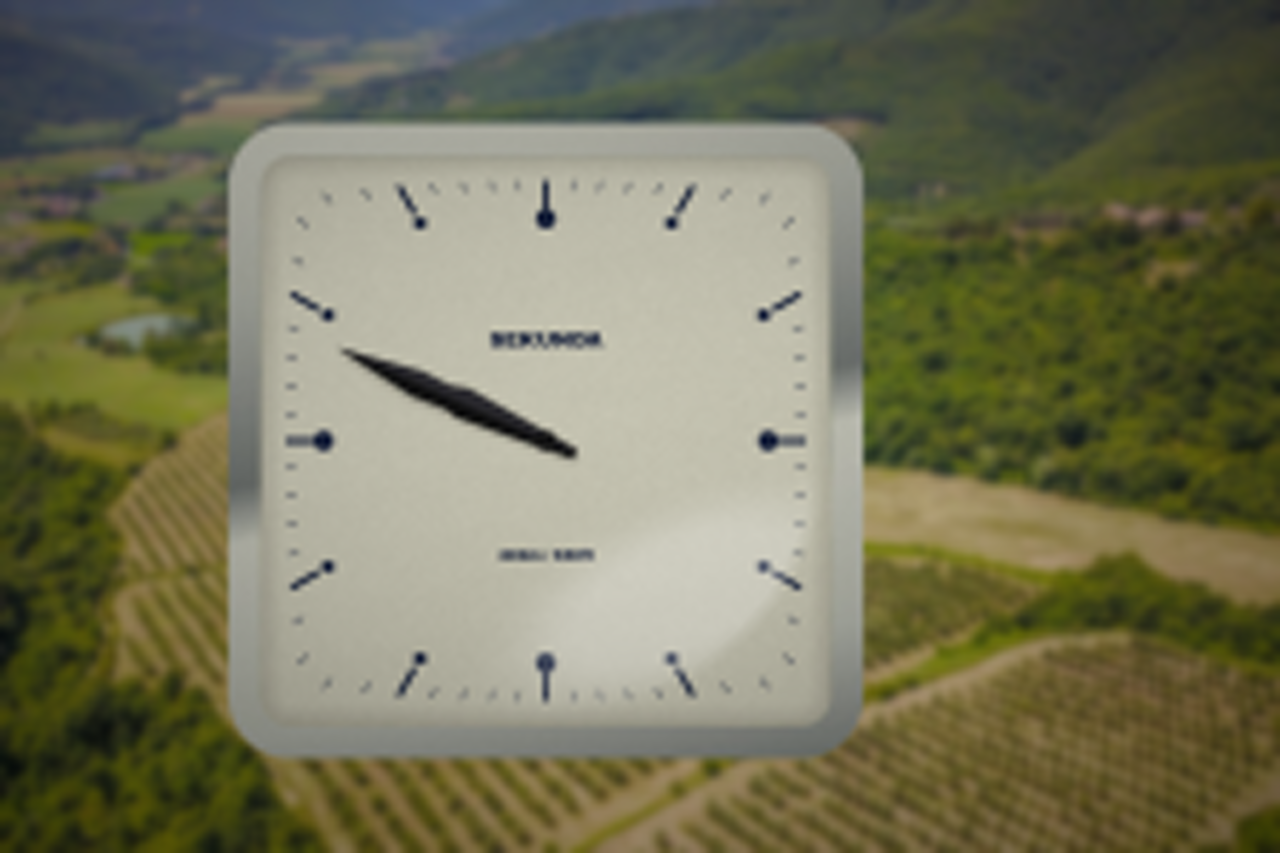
9:49
